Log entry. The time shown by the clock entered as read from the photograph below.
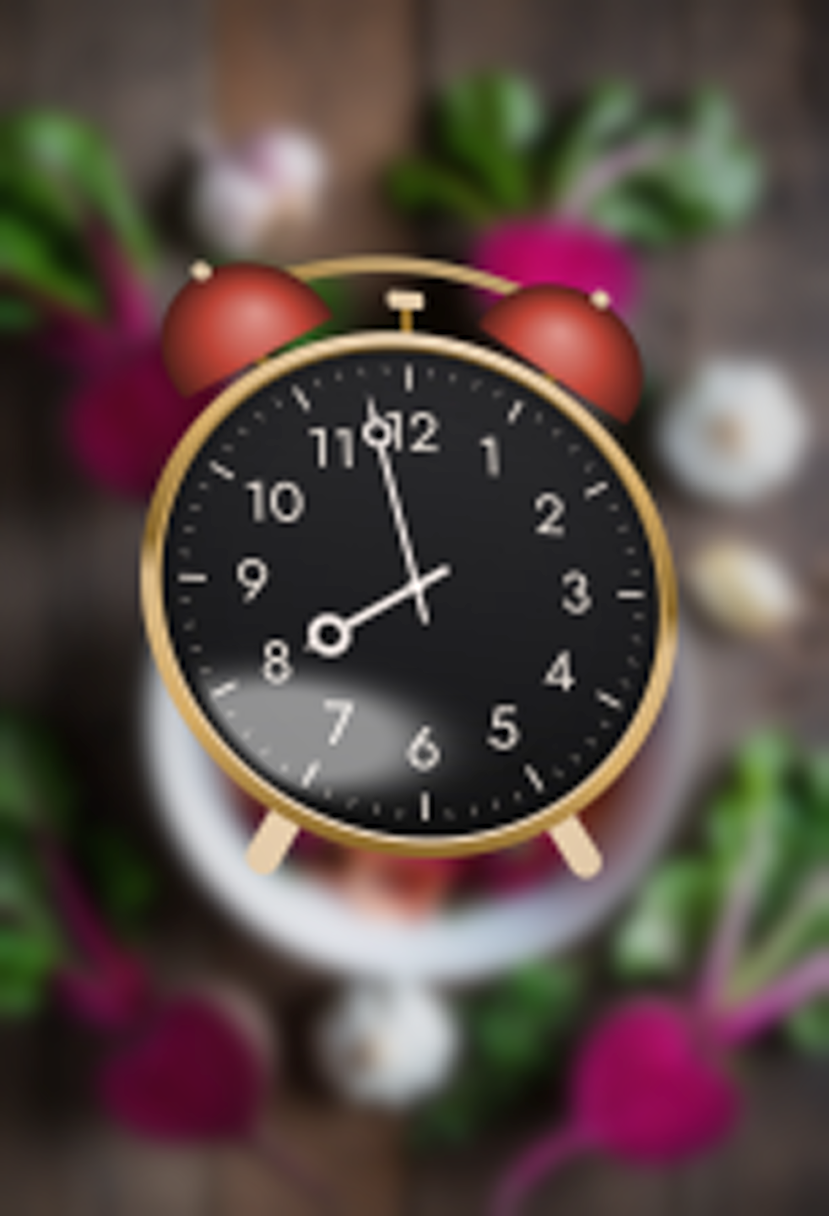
7:58
